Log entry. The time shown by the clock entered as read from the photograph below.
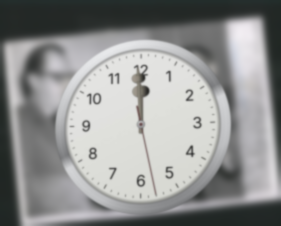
11:59:28
